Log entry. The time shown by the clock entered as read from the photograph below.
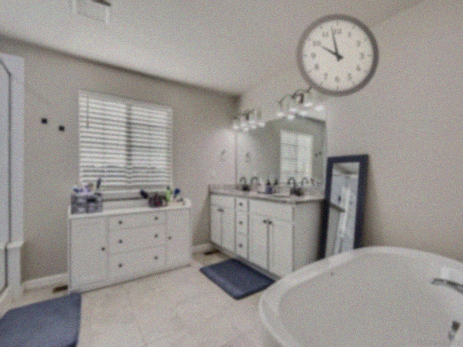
9:58
